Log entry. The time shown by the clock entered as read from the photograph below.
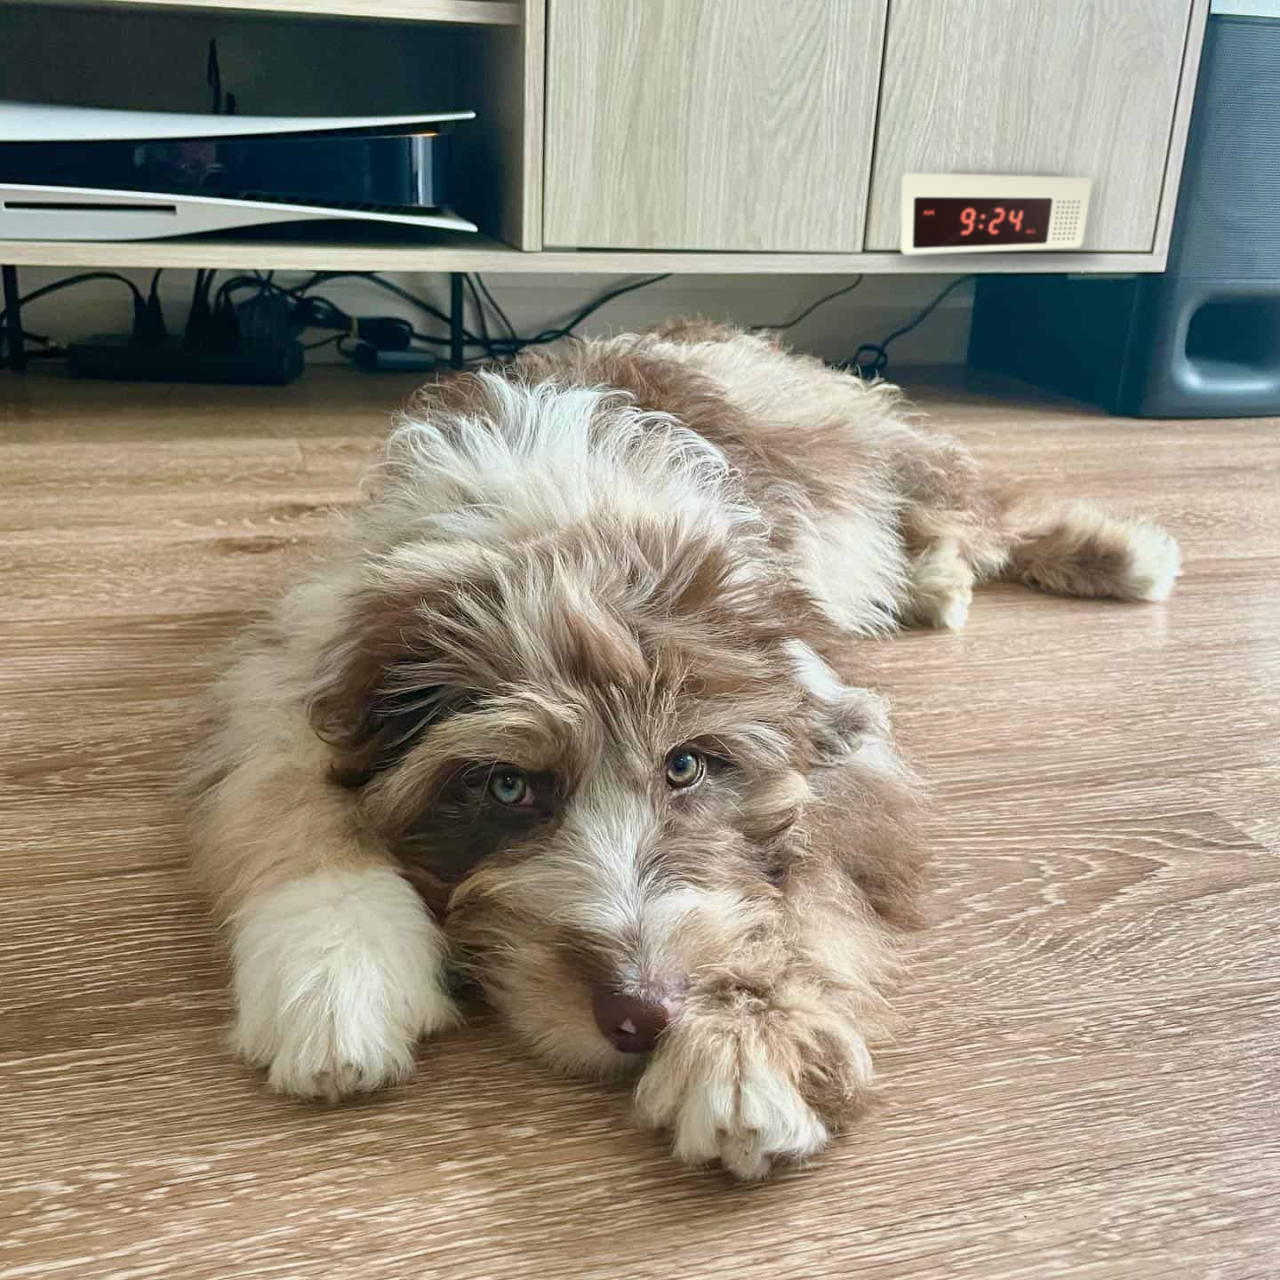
9:24
